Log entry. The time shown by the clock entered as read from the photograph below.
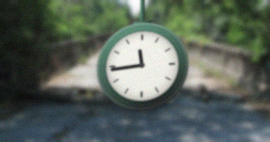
11:44
